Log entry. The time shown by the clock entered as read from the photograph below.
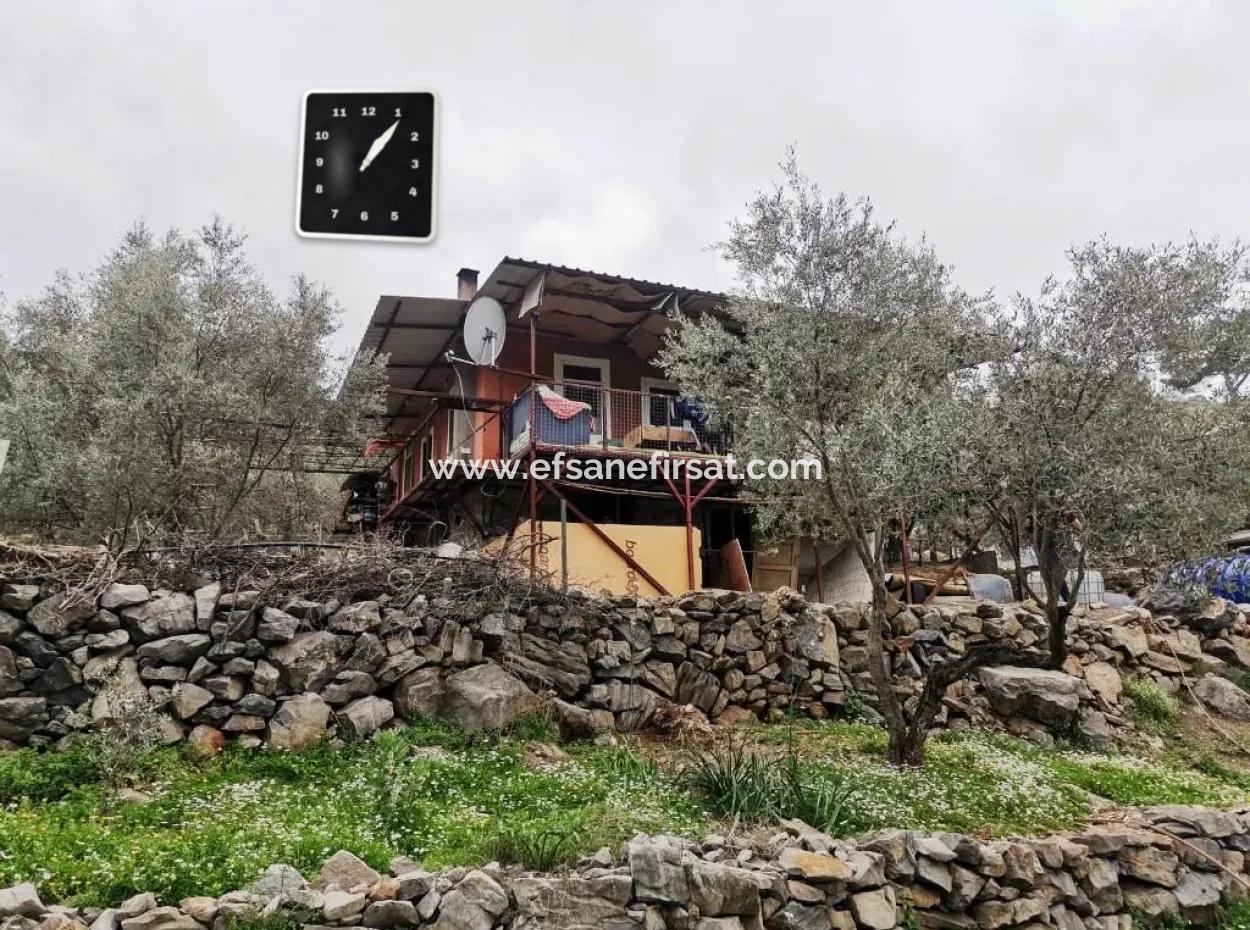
1:06
